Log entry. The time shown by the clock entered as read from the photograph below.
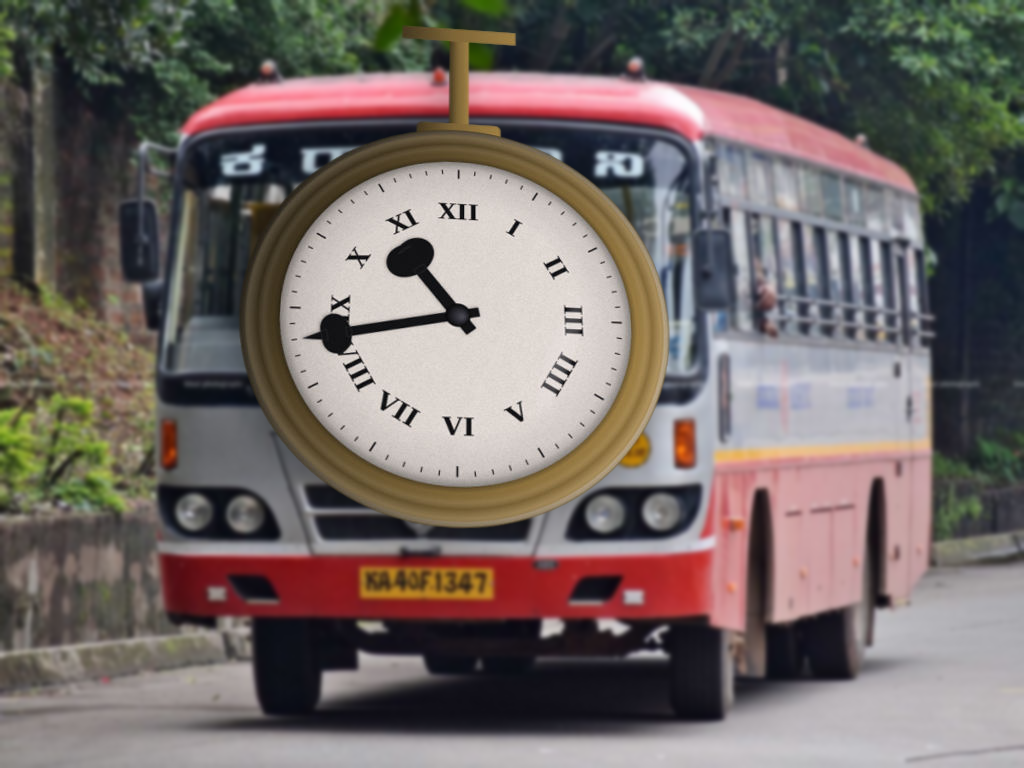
10:43
